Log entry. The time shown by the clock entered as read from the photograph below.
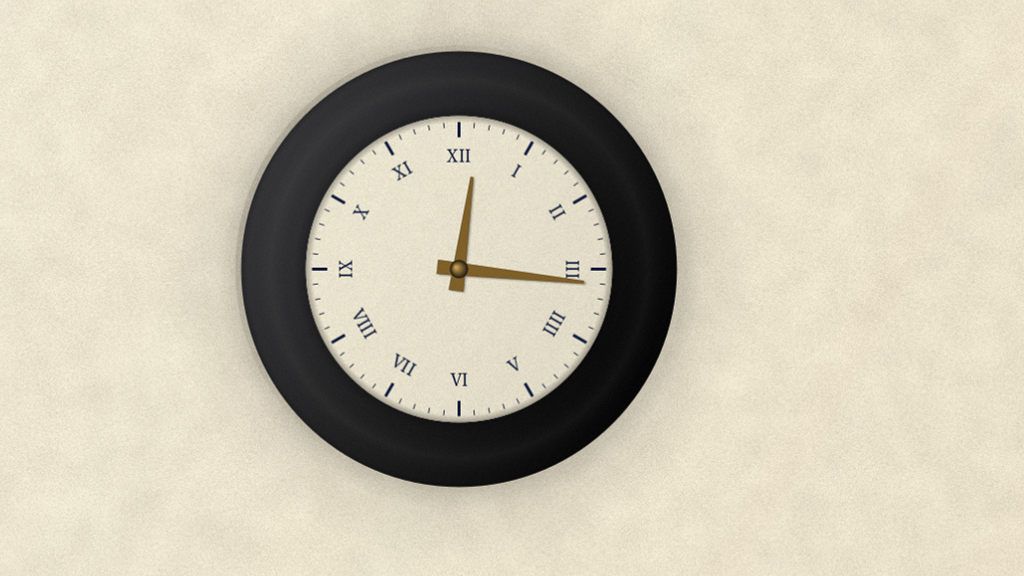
12:16
